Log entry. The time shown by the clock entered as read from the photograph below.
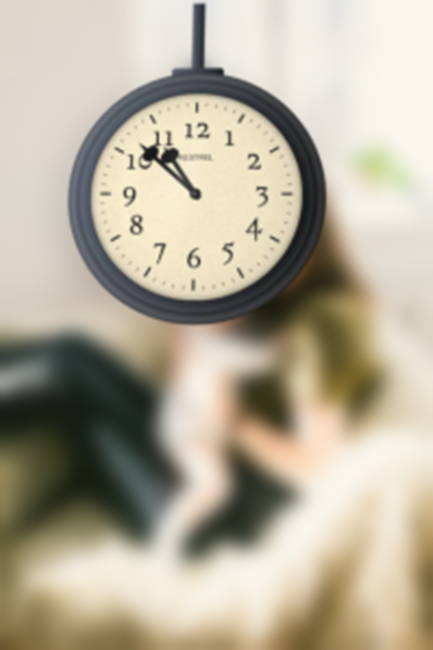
10:52
